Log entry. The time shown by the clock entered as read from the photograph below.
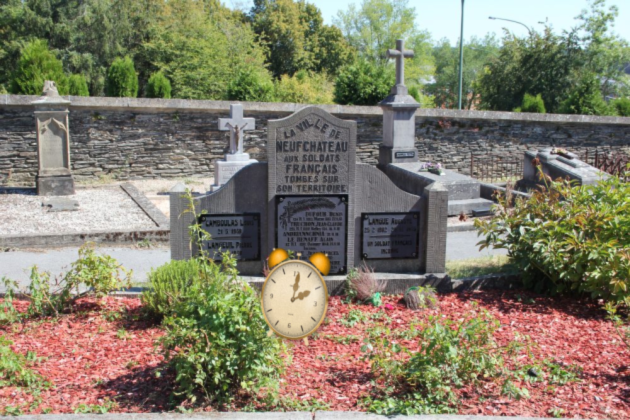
2:01
